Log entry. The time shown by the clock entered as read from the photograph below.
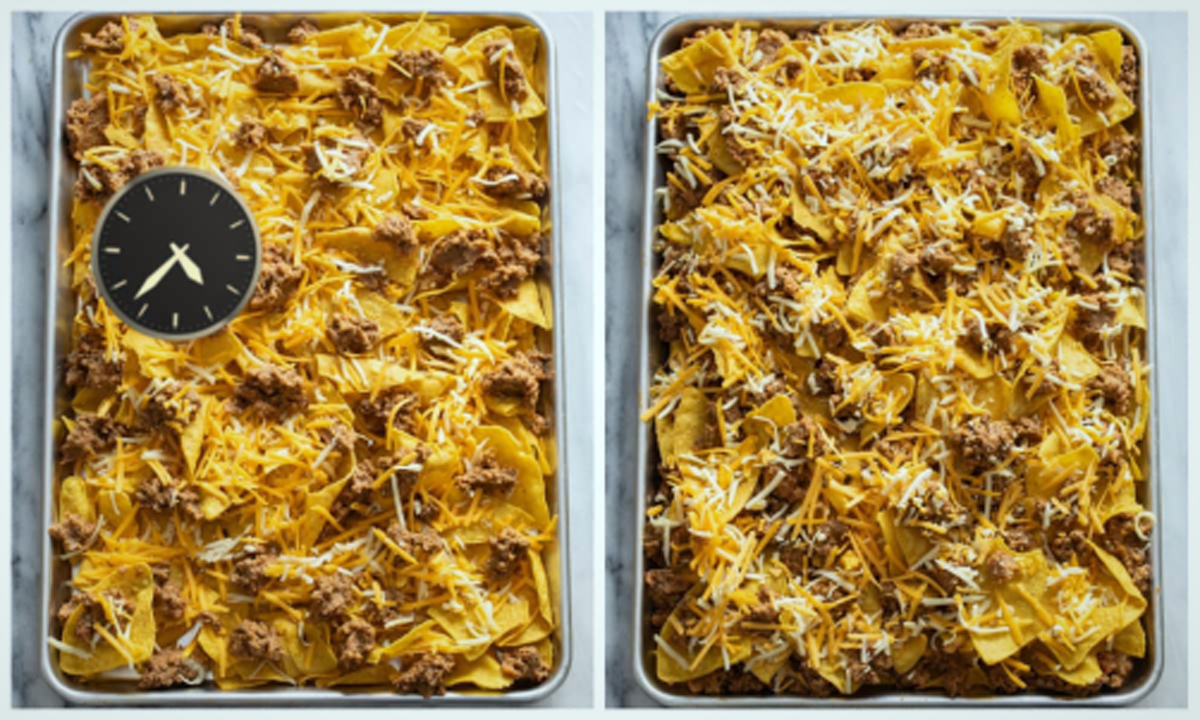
4:37
